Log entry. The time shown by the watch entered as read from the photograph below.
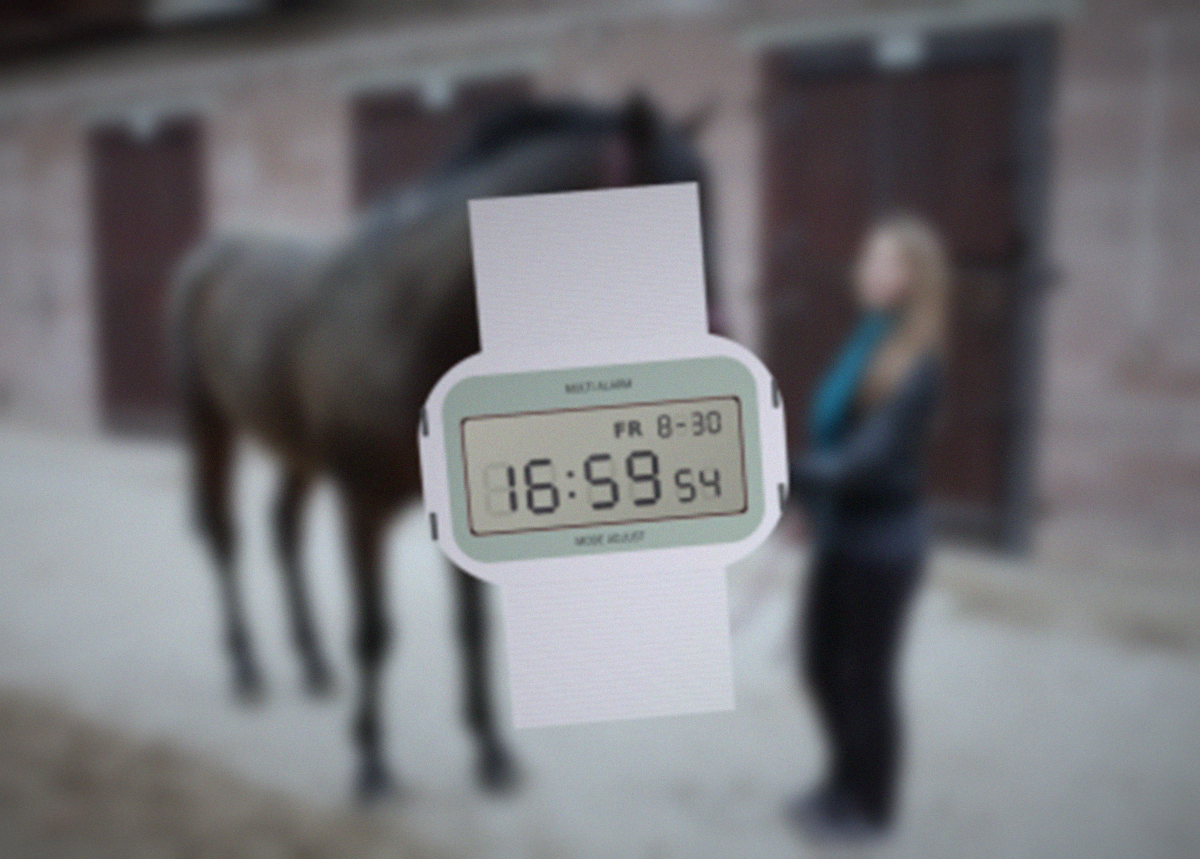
16:59:54
